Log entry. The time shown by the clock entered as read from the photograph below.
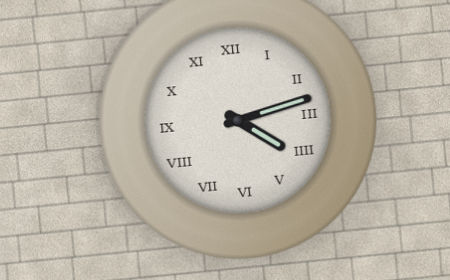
4:13
